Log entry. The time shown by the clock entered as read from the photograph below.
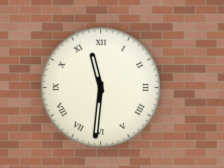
11:31
